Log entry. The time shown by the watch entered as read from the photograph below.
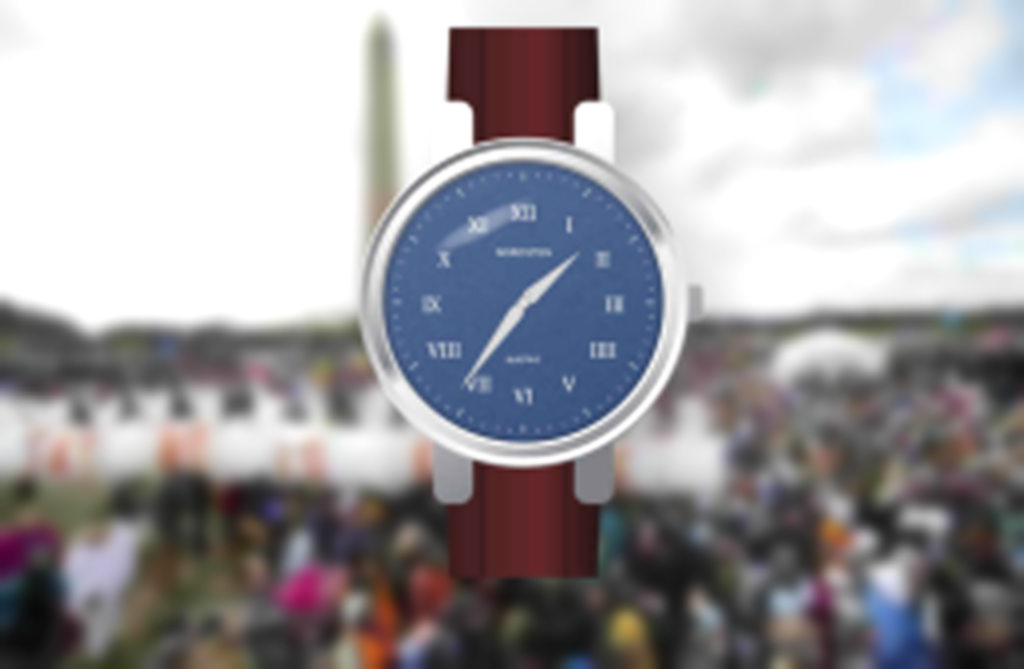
1:36
